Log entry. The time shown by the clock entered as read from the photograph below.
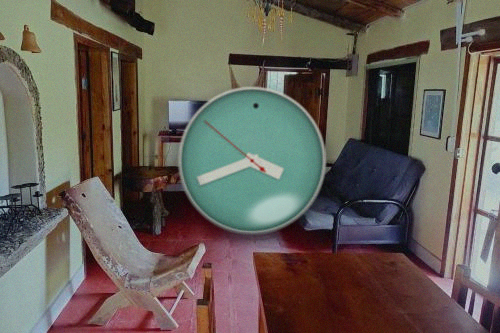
3:40:51
